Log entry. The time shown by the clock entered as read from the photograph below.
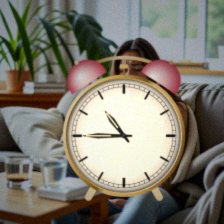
10:45
